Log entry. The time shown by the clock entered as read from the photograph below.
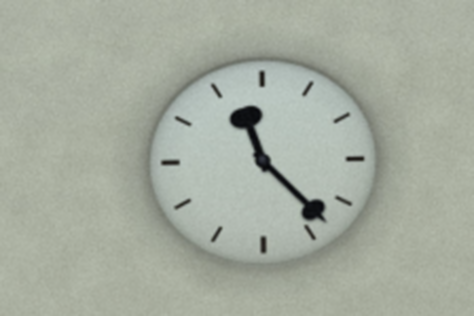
11:23
